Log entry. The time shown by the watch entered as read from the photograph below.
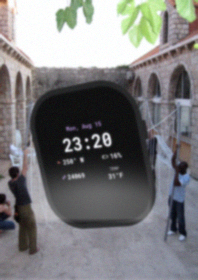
23:20
